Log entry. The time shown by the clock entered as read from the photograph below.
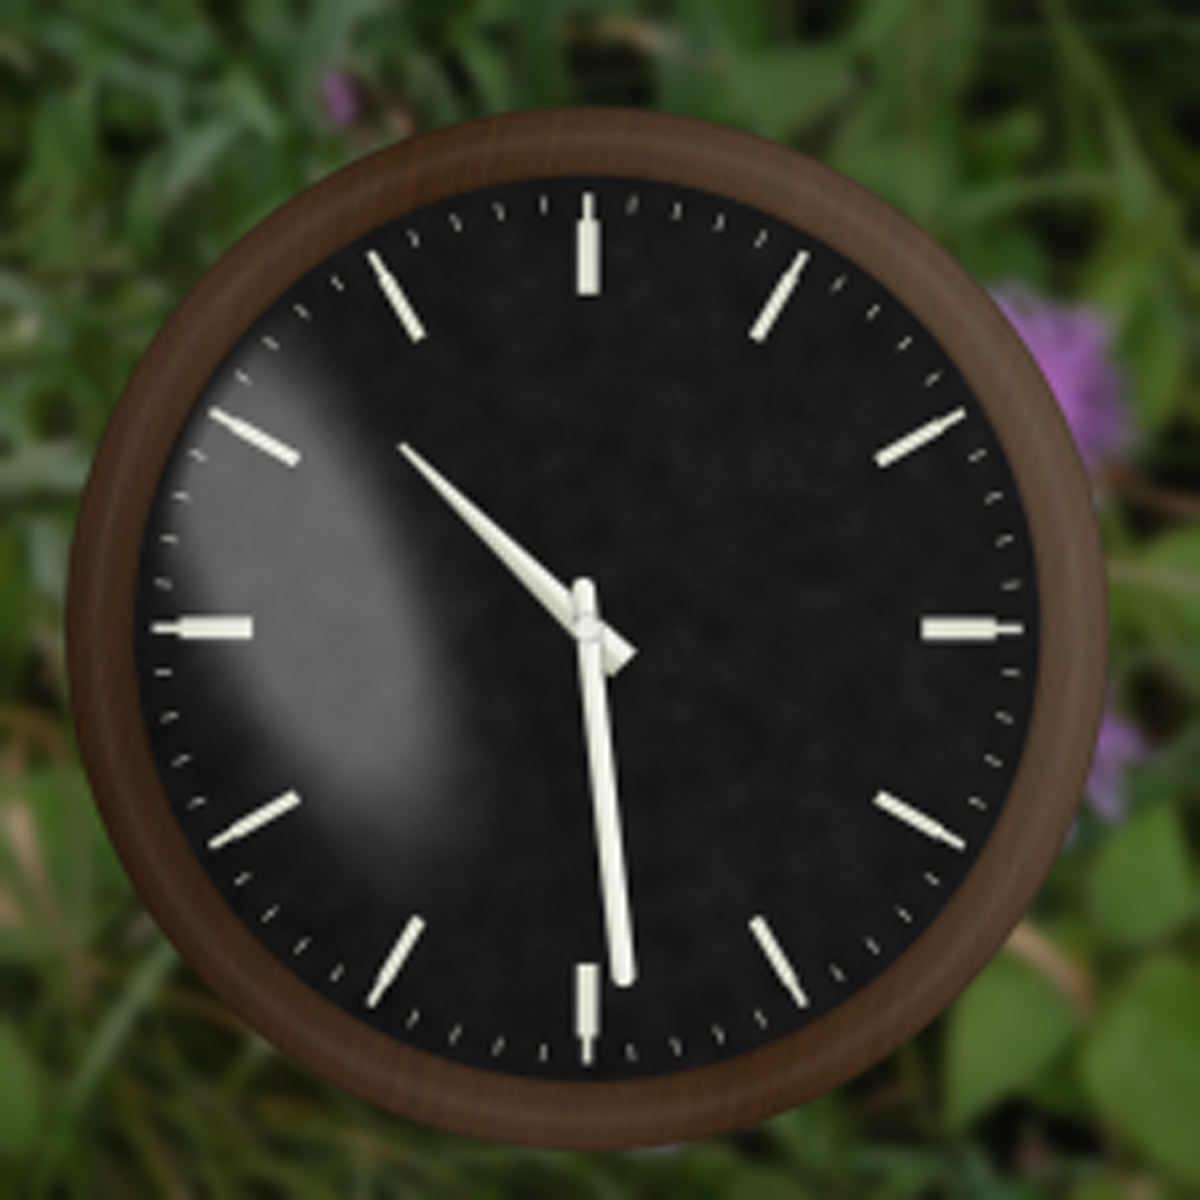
10:29
